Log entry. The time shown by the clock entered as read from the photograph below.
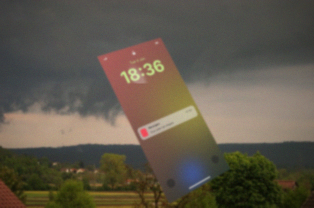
18:36
